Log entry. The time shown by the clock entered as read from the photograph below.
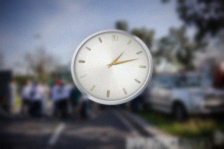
1:12
